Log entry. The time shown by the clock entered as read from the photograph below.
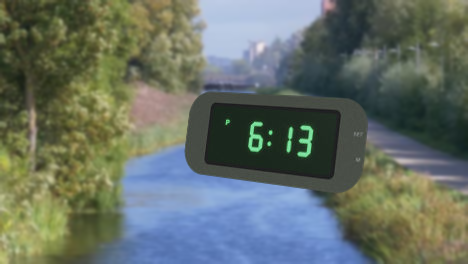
6:13
